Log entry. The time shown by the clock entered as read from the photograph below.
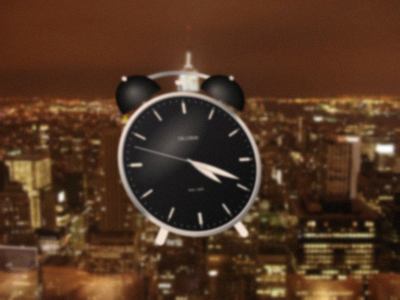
4:18:48
